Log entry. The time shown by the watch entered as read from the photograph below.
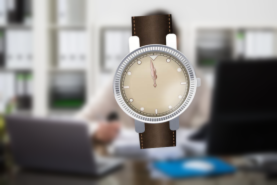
11:59
